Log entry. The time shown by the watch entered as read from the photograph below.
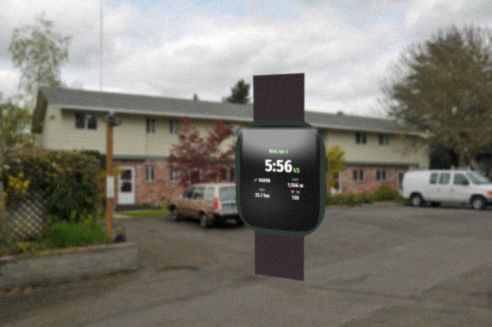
5:56
